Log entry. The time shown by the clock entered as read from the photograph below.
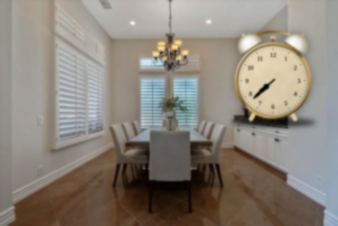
7:38
